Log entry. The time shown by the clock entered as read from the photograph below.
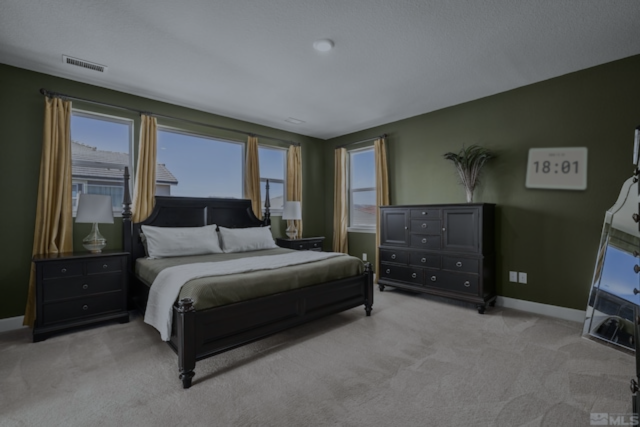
18:01
